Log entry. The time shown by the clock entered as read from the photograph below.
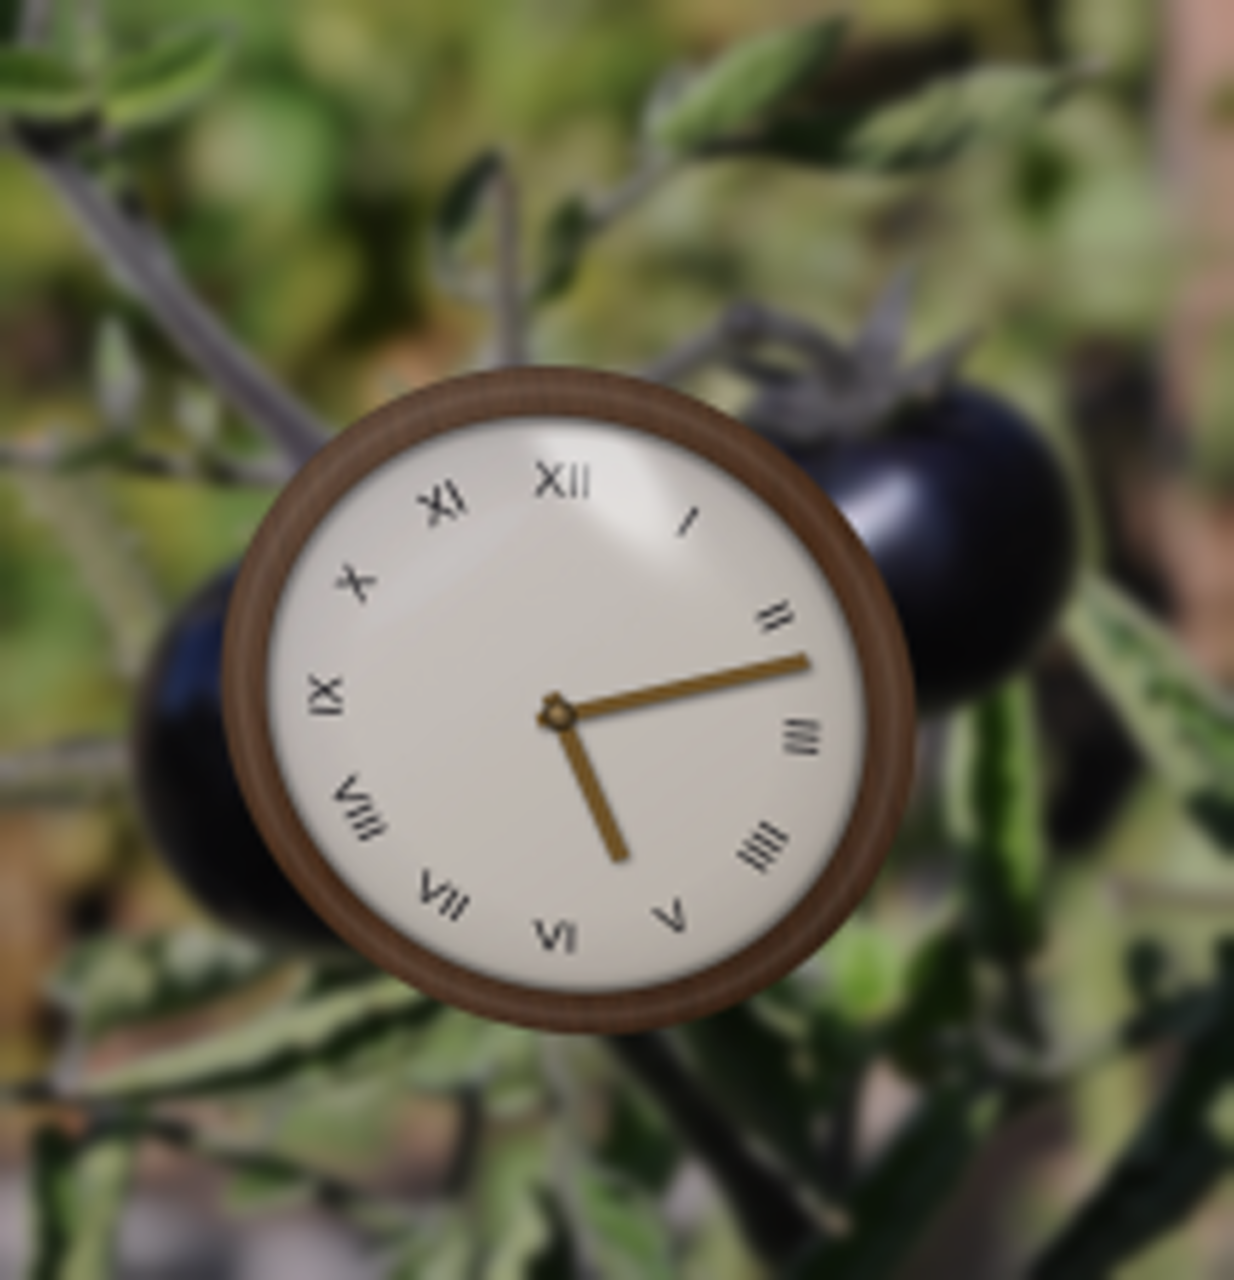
5:12
